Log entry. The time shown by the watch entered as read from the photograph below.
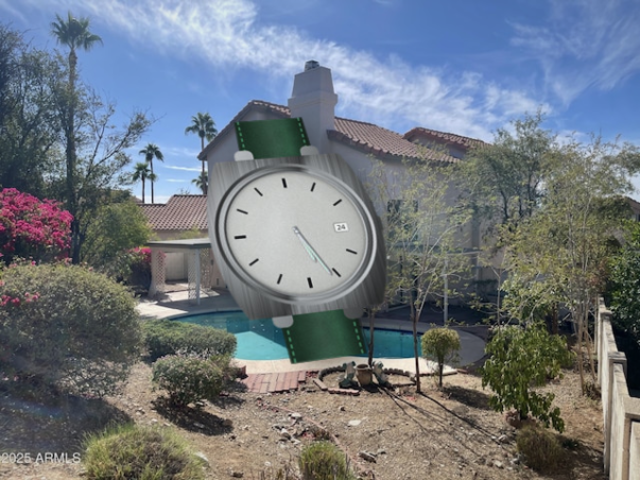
5:26
